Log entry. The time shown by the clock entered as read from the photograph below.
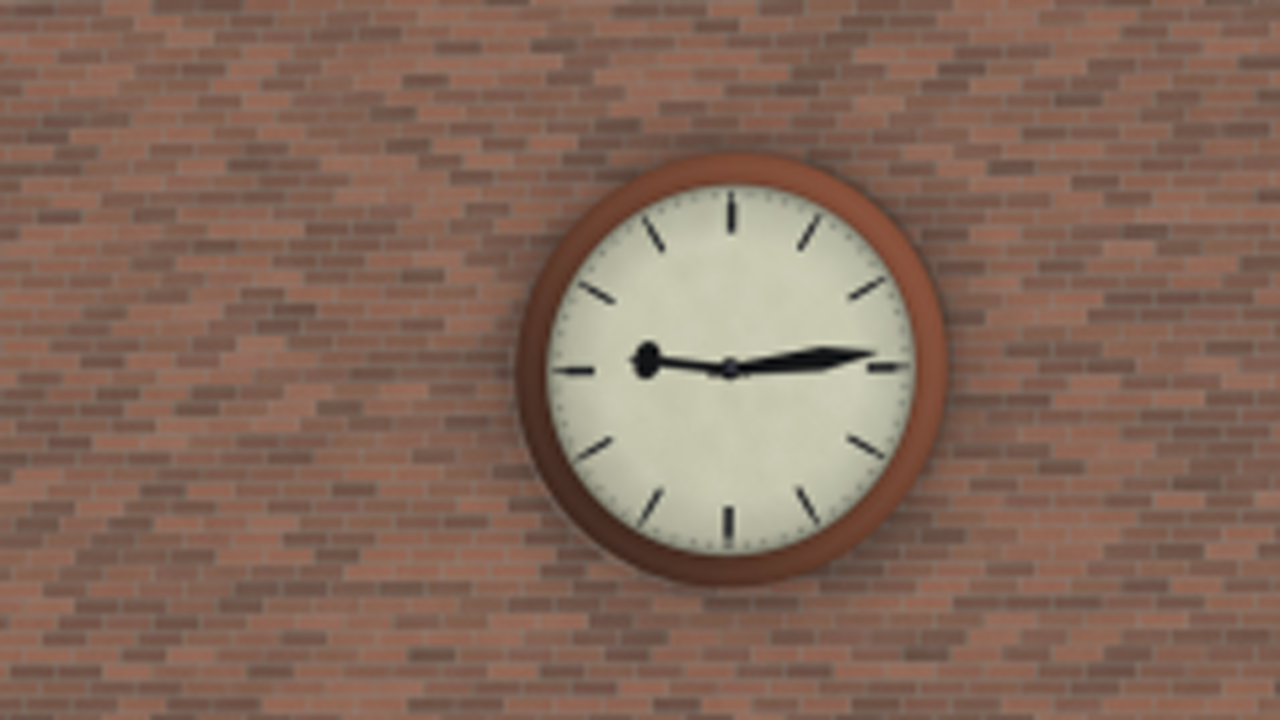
9:14
